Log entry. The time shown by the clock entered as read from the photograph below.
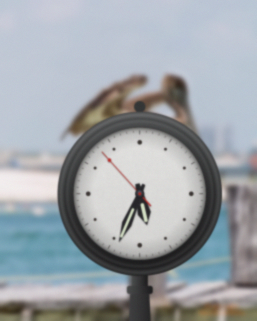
5:33:53
